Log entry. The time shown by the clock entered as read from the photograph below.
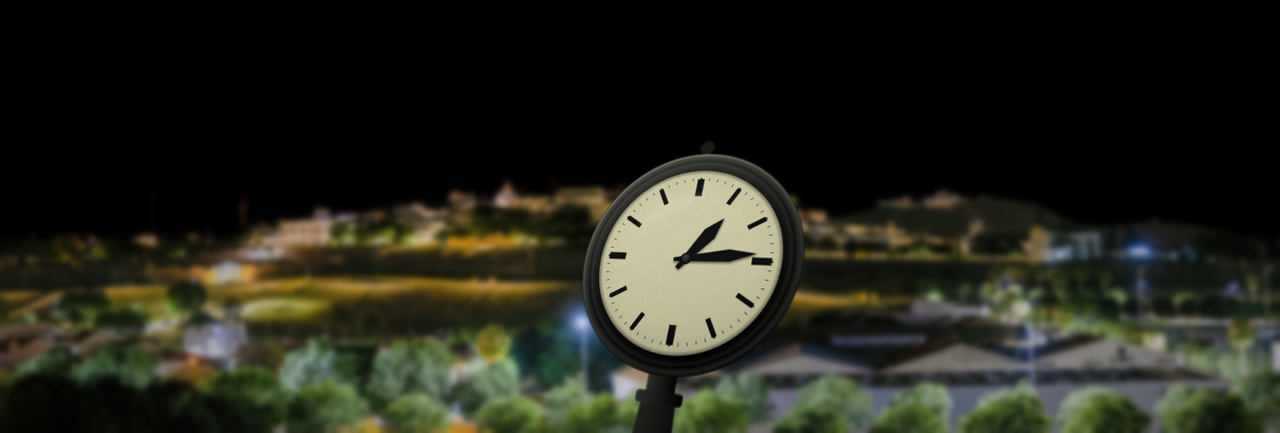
1:14
